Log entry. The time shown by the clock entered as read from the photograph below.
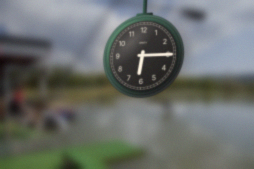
6:15
